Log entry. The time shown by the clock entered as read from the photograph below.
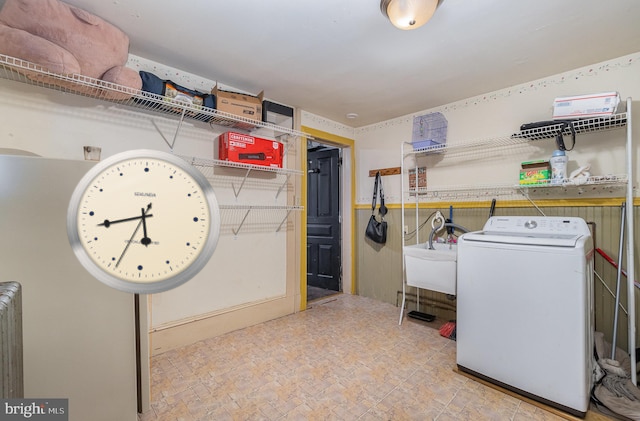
5:42:34
